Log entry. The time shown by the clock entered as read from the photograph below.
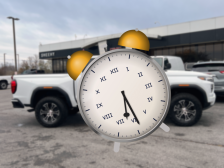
6:29
